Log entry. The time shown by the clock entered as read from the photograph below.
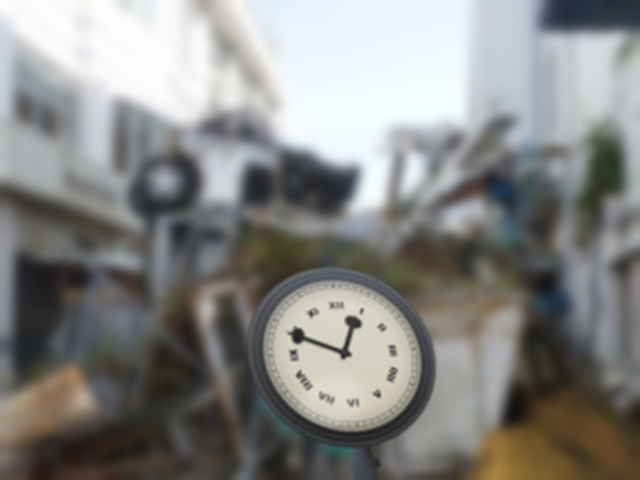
12:49
